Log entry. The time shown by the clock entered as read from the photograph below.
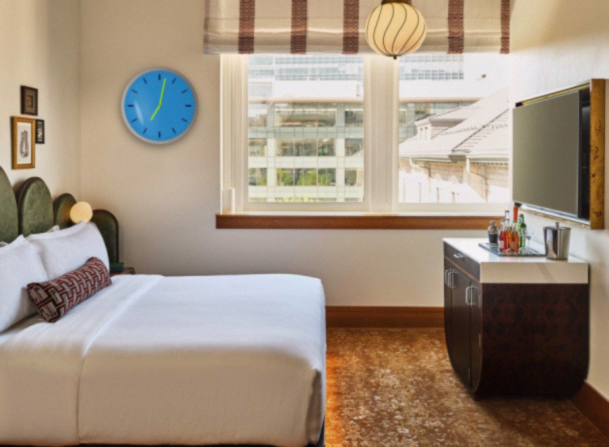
7:02
